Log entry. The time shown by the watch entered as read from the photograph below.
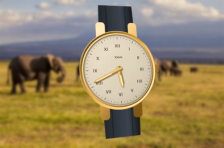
5:41
